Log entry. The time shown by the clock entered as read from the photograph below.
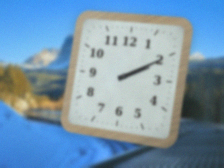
2:10
